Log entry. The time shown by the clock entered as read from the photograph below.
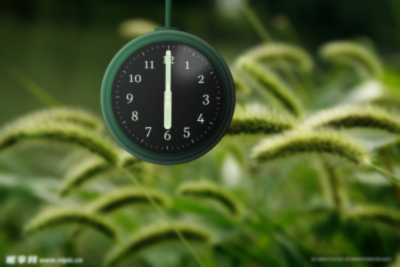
6:00
